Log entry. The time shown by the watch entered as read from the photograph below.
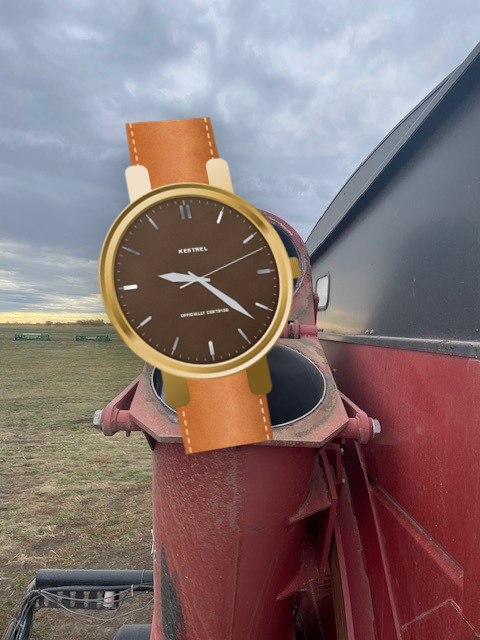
9:22:12
